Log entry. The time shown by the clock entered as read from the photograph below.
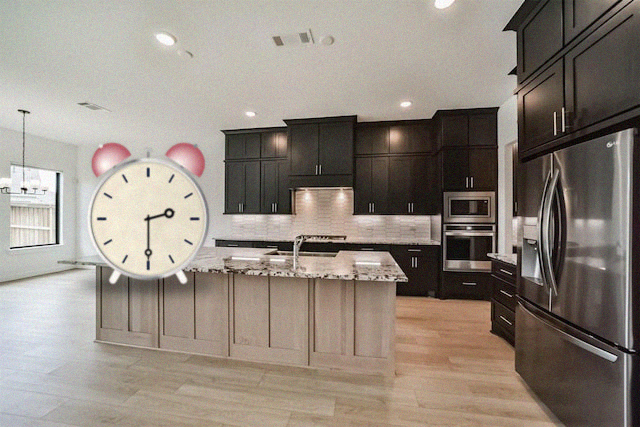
2:30
